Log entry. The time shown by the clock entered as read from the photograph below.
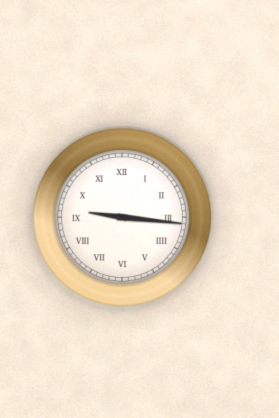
9:16
